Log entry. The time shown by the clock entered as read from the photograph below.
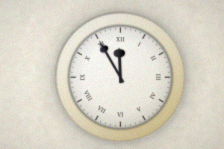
11:55
